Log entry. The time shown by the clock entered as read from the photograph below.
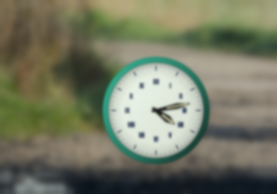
4:13
